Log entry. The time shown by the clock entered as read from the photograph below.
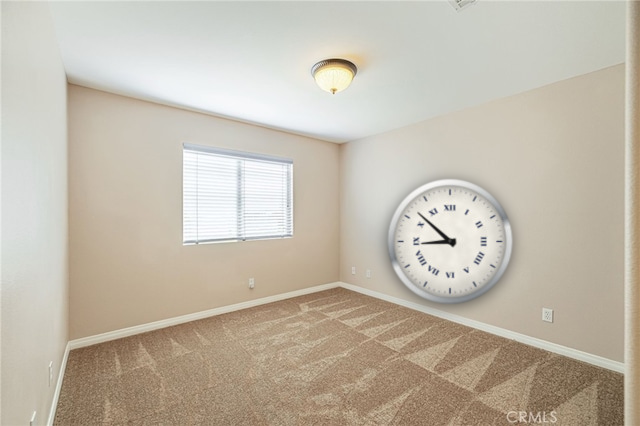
8:52
